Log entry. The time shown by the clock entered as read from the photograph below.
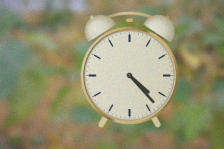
4:23
